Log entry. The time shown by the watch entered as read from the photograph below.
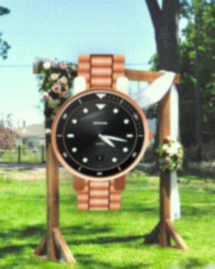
4:17
